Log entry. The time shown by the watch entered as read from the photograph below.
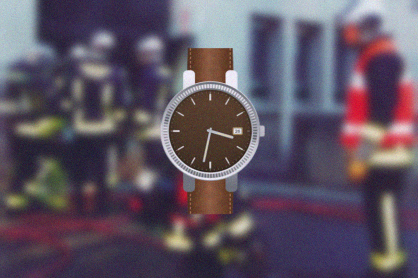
3:32
